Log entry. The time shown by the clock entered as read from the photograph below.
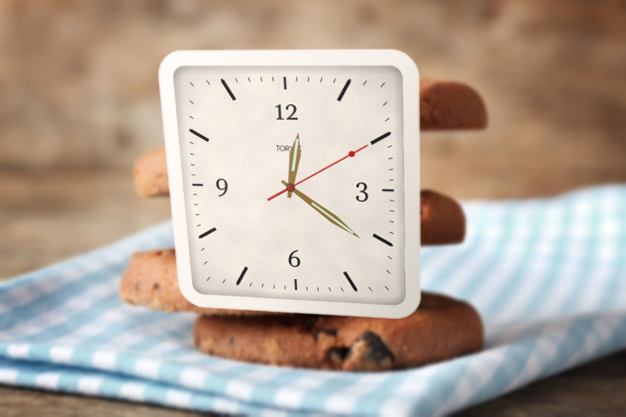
12:21:10
